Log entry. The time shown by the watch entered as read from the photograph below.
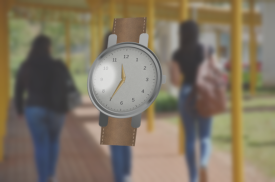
11:35
